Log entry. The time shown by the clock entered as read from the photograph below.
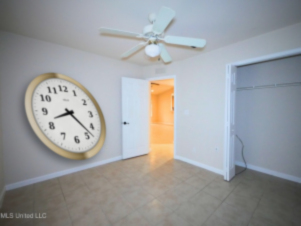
8:23
